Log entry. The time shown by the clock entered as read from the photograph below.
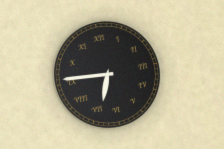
6:46
